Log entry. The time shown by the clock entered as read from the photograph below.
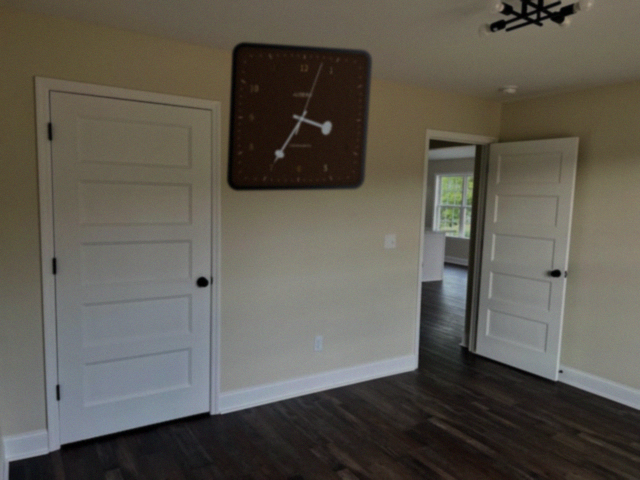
3:35:03
